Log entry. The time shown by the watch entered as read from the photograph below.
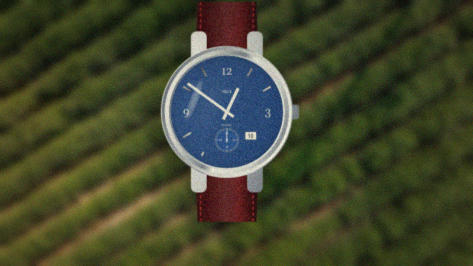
12:51
